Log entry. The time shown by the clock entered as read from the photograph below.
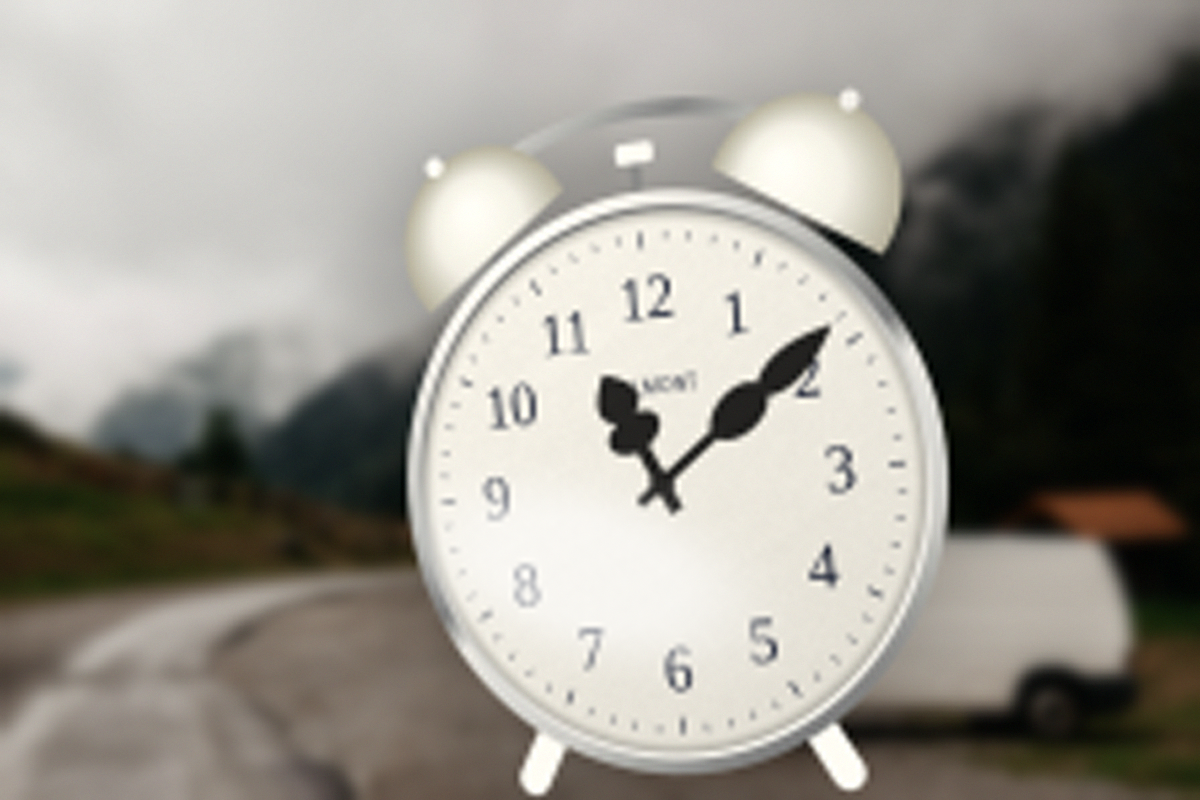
11:09
